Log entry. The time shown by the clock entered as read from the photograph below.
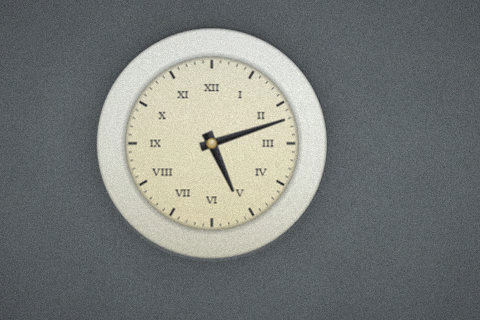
5:12
